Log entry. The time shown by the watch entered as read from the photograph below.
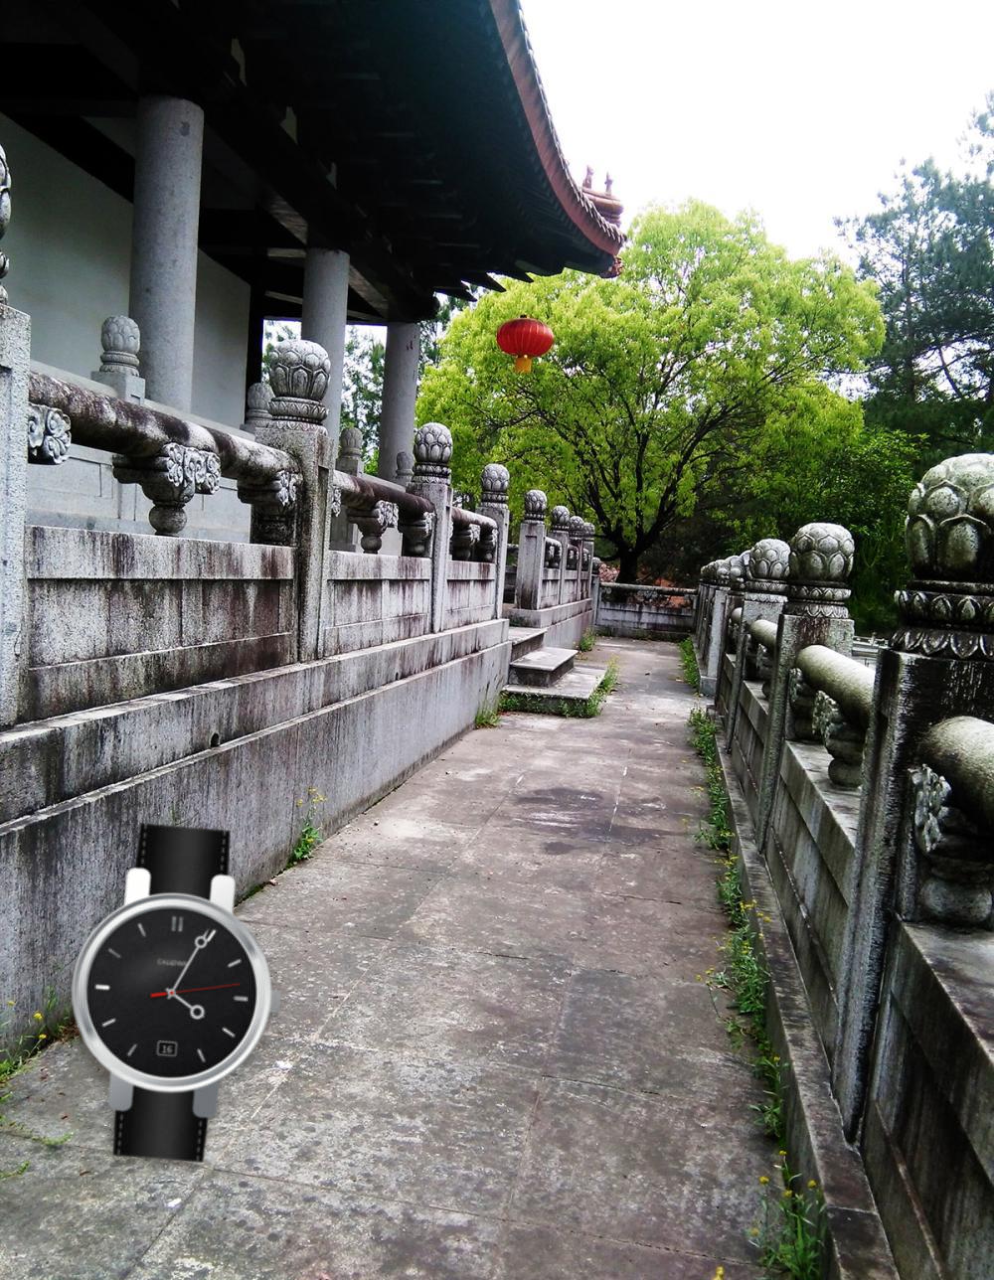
4:04:13
